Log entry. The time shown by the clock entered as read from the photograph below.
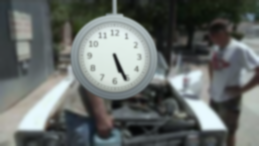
5:26
